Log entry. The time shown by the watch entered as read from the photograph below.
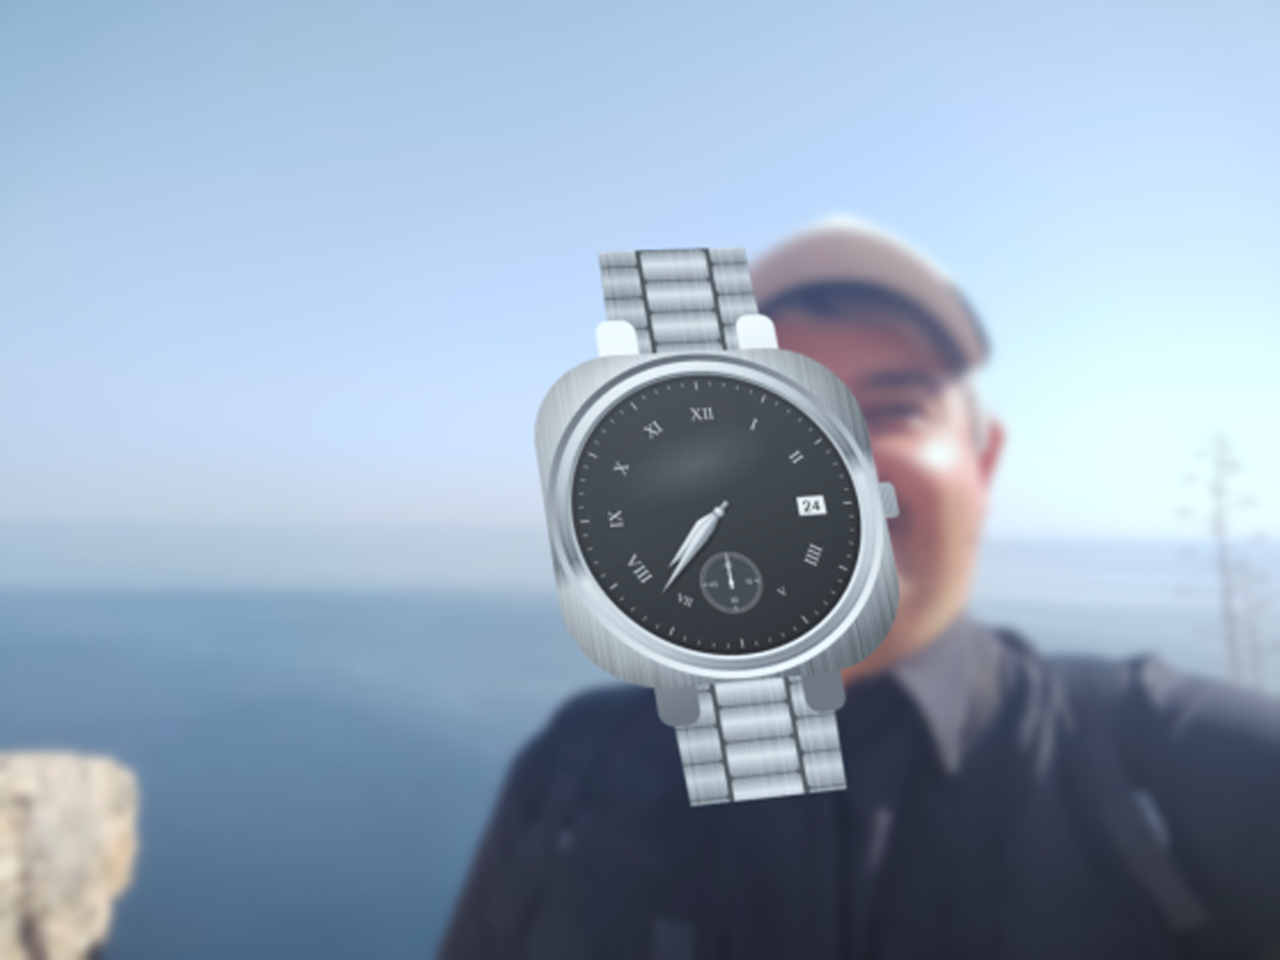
7:37
